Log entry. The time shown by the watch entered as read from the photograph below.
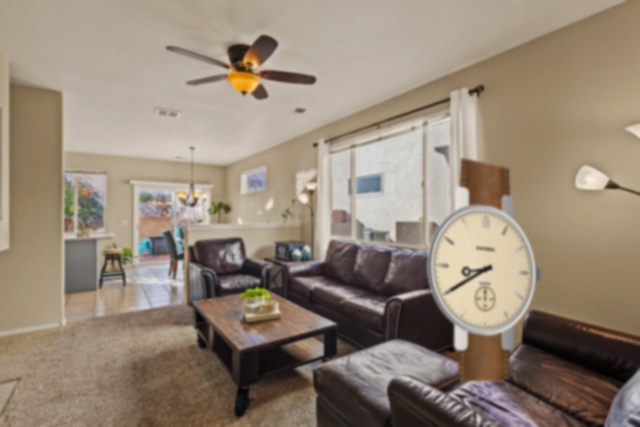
8:40
